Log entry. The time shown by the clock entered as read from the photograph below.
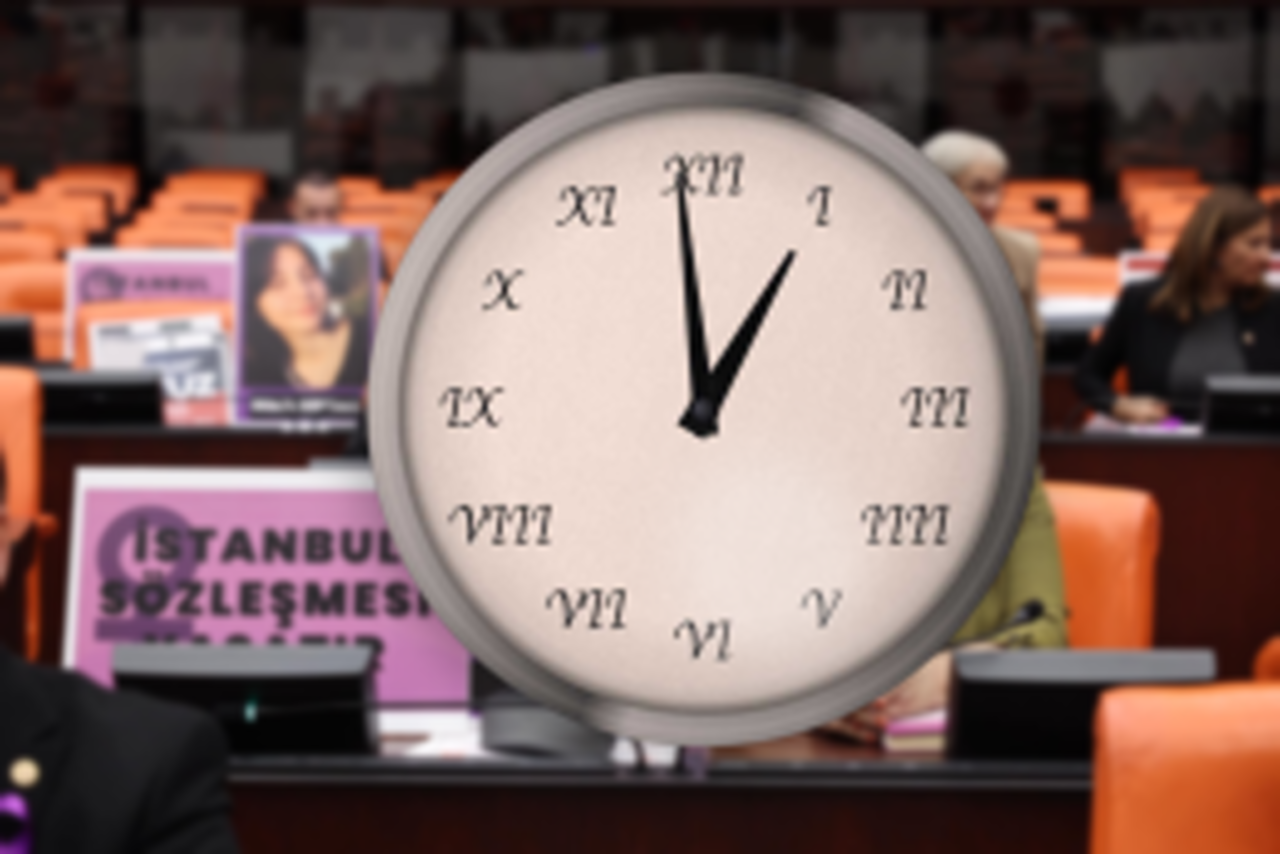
12:59
